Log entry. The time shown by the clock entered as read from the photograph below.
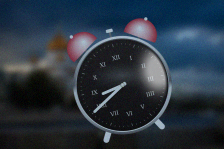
8:40
